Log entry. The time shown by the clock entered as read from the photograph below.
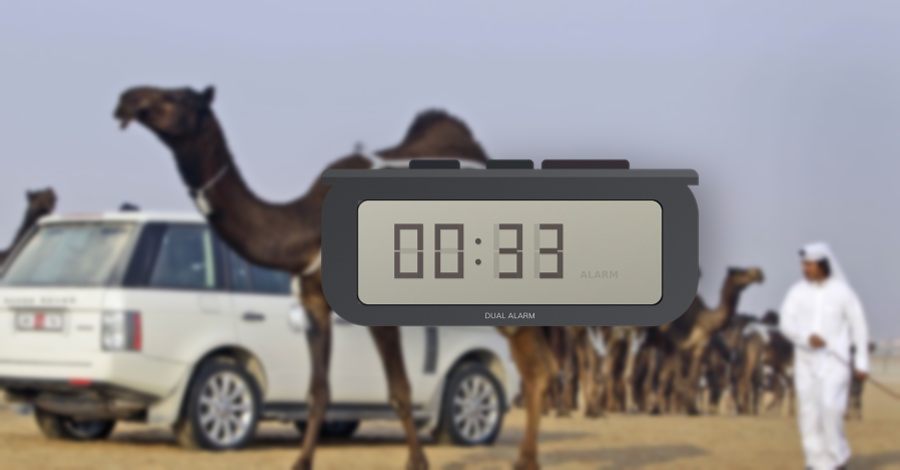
0:33
